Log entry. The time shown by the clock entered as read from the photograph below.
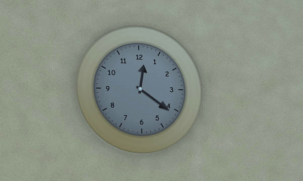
12:21
